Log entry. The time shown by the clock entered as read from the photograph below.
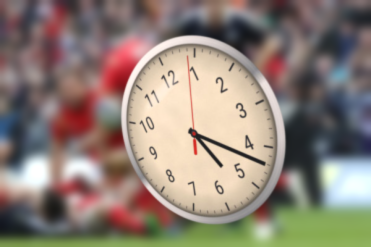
5:22:04
